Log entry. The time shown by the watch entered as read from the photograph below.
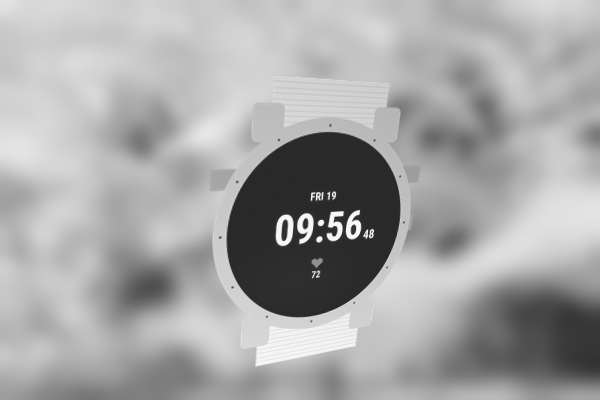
9:56:48
